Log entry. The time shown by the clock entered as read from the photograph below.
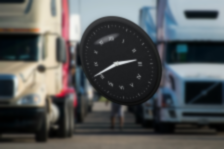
2:41
